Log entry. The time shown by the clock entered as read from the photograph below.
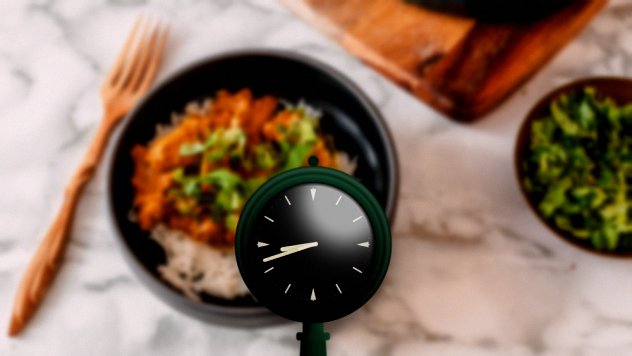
8:42
